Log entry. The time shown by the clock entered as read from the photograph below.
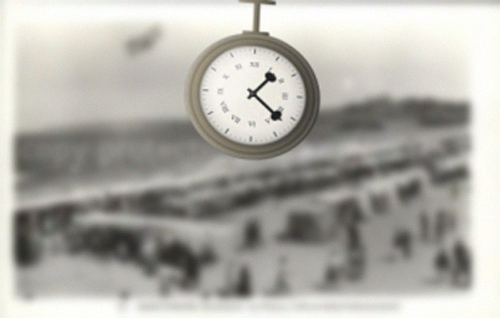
1:22
